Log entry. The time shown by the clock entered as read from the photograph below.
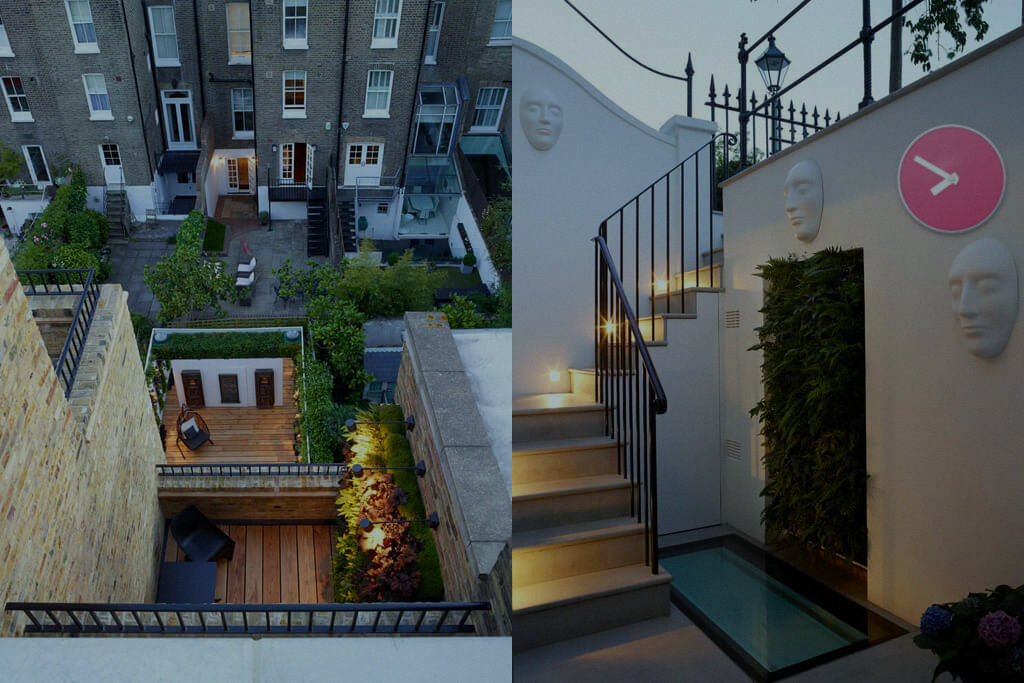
7:50
